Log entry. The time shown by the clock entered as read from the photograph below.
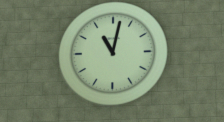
11:02
